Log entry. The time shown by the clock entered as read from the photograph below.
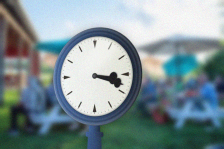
3:18
